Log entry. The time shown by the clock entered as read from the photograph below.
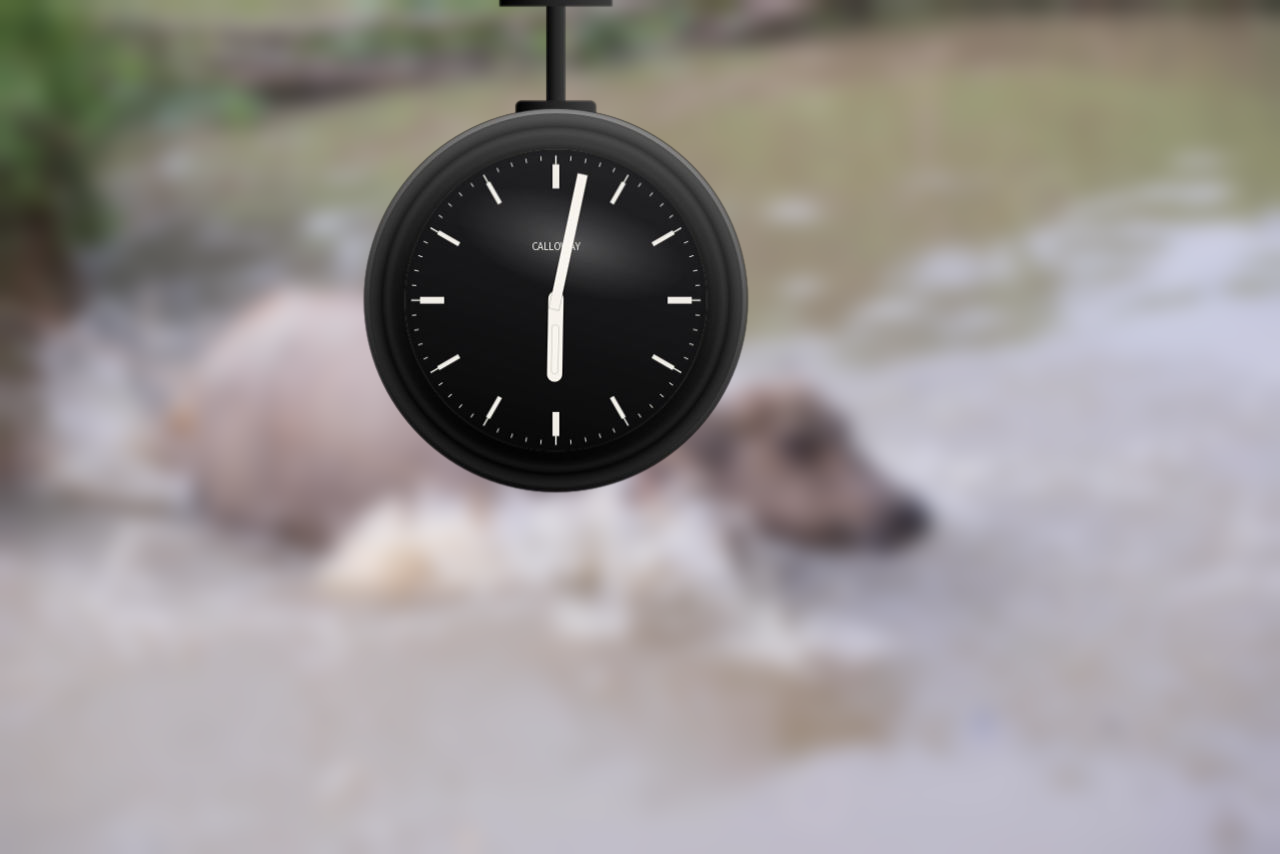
6:02
